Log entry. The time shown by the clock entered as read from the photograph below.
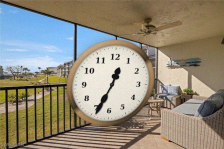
12:34
